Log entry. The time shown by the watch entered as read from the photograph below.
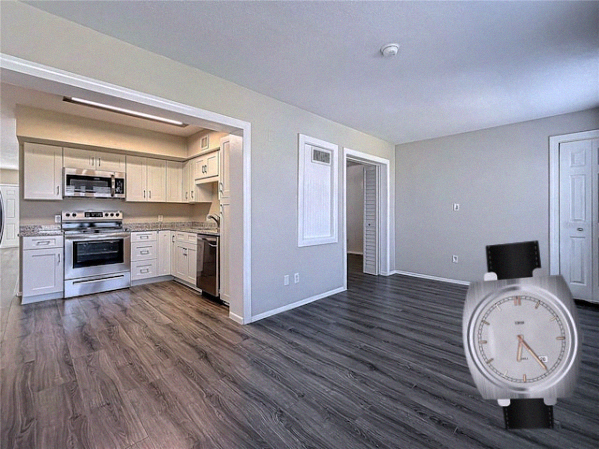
6:24
